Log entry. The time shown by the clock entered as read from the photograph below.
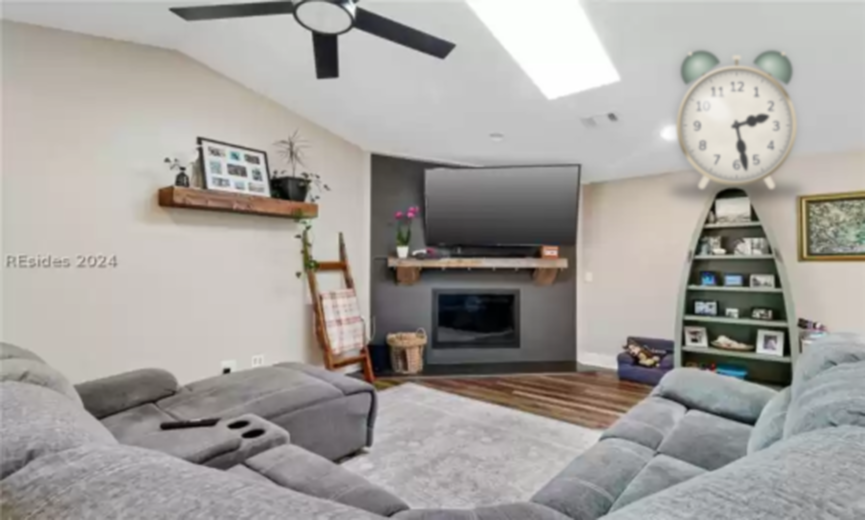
2:28
